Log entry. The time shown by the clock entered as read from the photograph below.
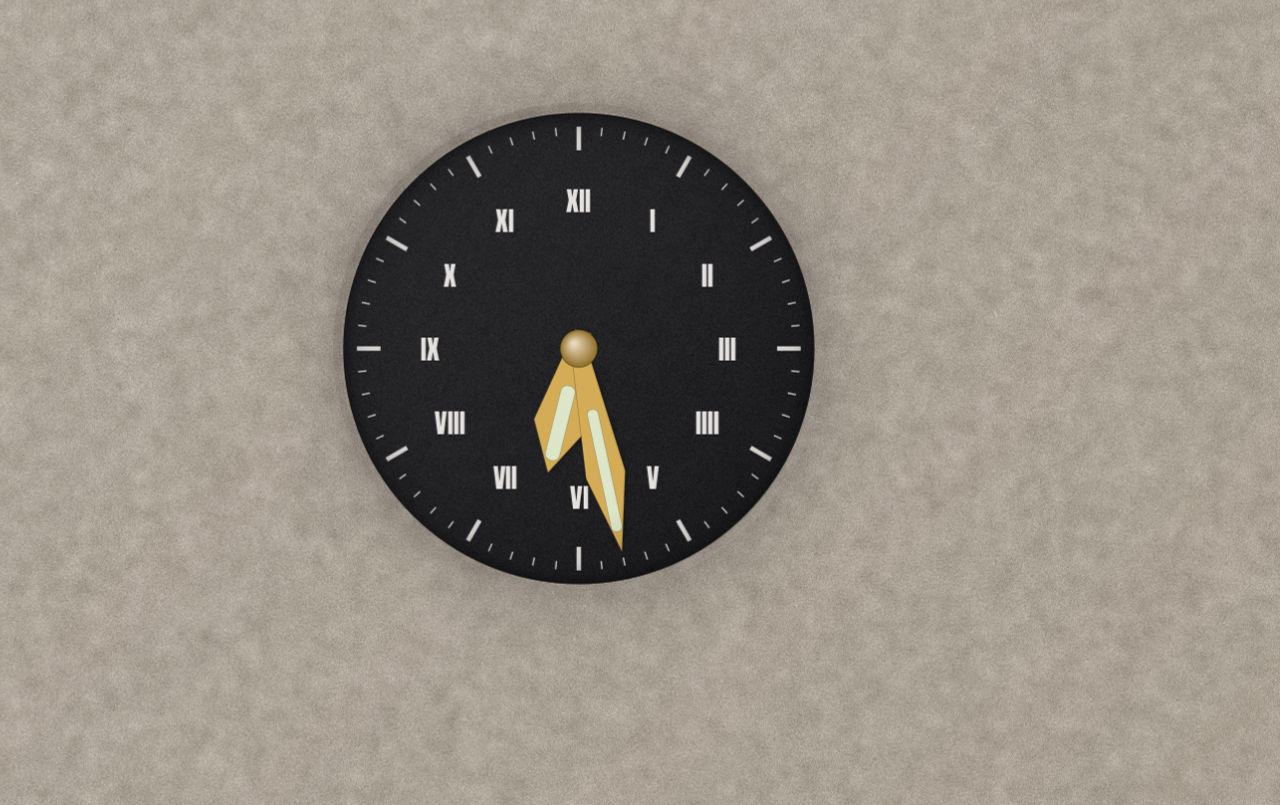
6:28
